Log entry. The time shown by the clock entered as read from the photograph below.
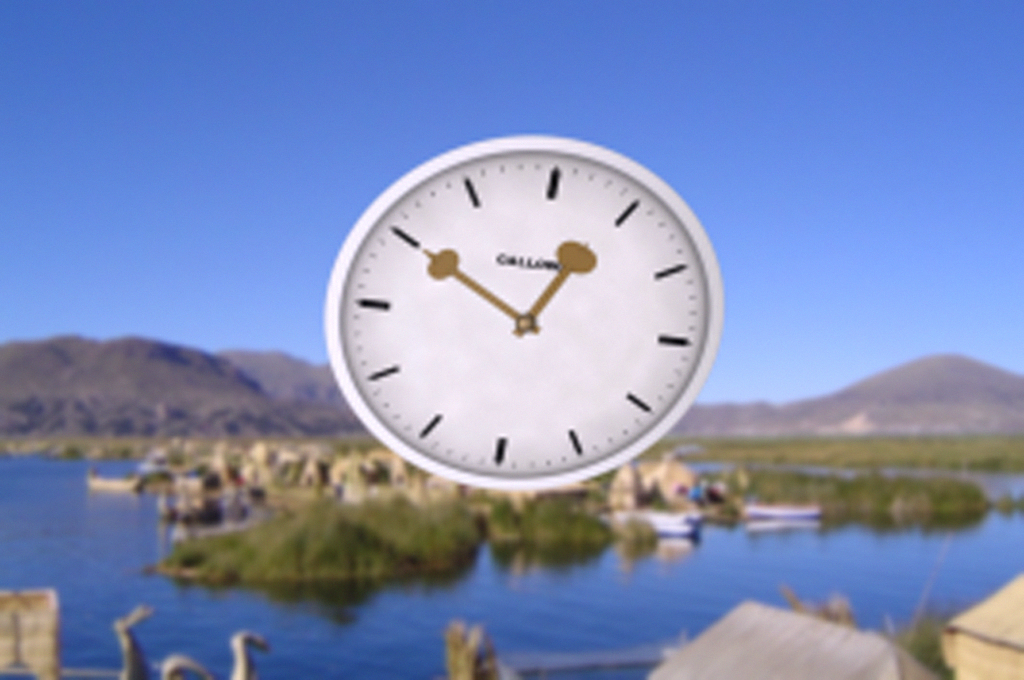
12:50
